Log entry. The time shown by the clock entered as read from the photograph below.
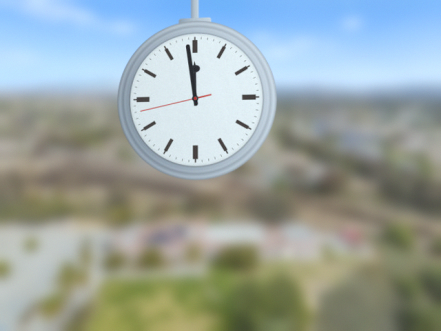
11:58:43
